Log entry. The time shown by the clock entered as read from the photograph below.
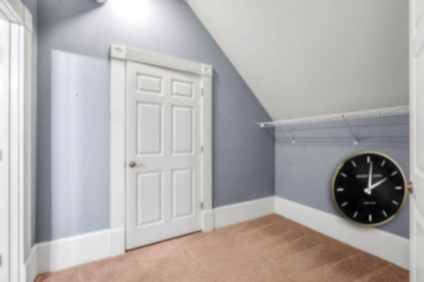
2:01
